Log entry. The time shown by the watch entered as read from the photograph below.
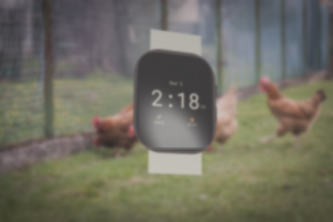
2:18
